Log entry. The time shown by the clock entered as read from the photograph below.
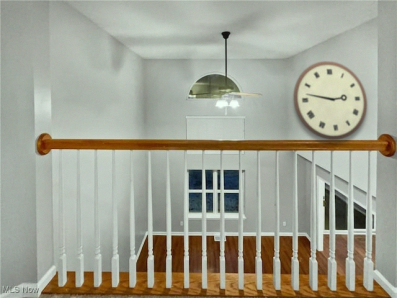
2:47
